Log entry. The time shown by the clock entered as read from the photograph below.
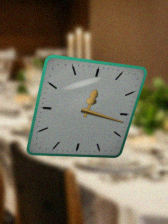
12:17
